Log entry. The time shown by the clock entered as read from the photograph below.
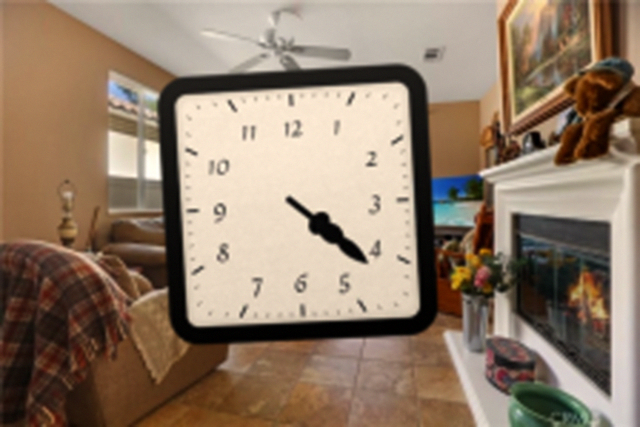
4:22
